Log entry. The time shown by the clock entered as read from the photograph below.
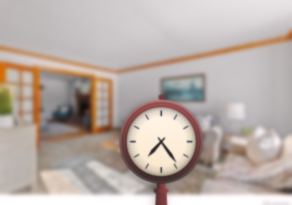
7:24
